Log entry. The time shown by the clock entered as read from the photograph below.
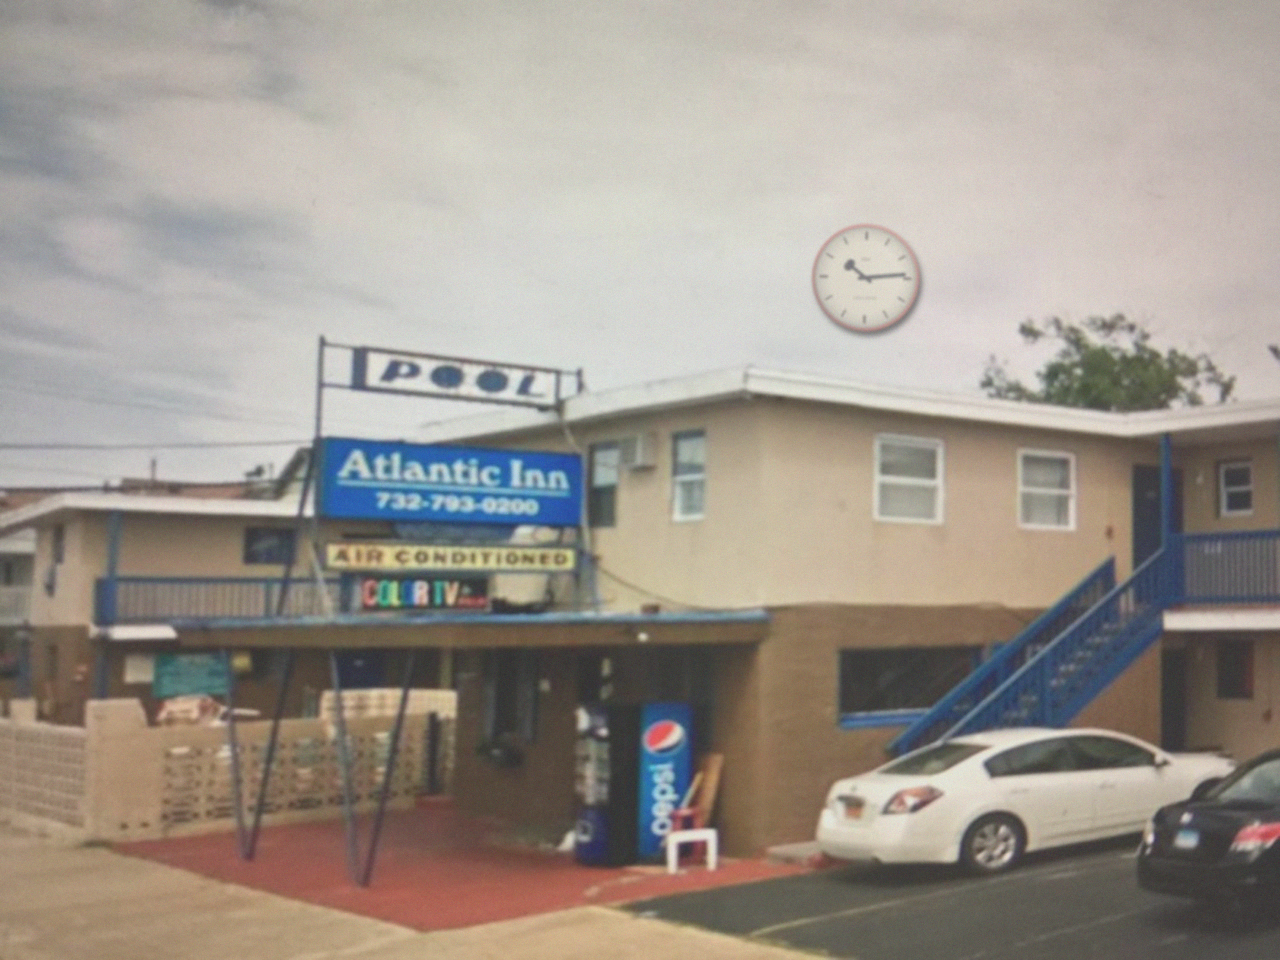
10:14
